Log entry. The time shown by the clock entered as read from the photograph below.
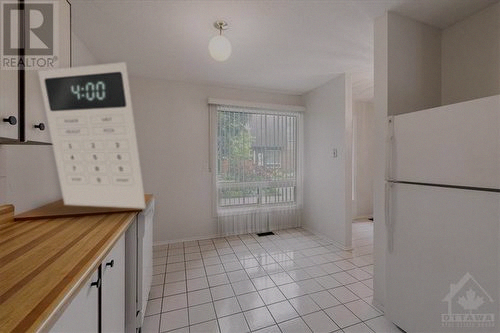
4:00
